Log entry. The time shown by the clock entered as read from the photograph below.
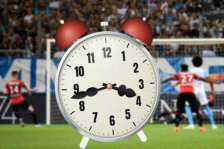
3:43
